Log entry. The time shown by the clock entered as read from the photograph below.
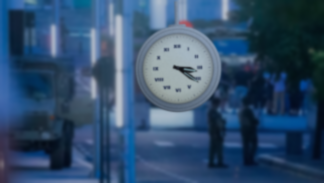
3:21
